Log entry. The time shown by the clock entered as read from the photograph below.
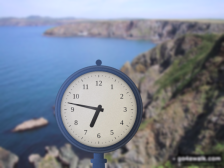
6:47
